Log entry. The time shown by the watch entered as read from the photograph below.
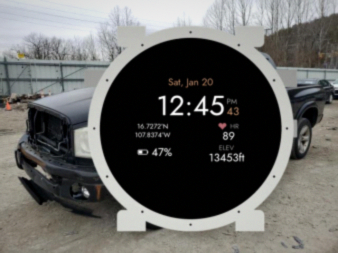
12:45:43
